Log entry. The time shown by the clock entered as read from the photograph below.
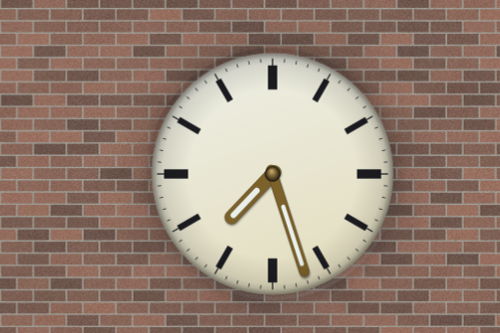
7:27
